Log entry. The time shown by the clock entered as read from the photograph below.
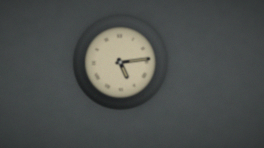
5:14
